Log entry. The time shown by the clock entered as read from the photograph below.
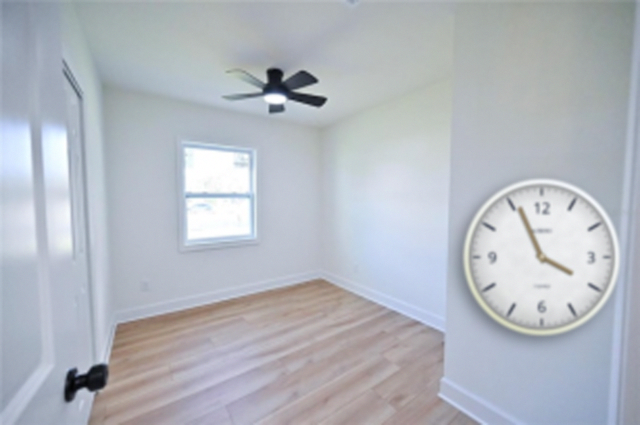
3:56
